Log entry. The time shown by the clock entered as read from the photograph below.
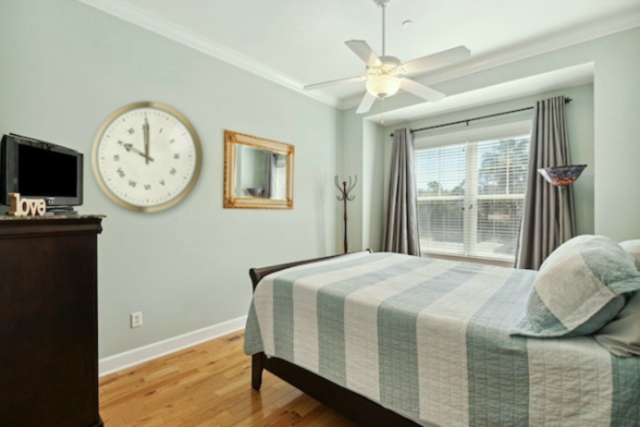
10:00
